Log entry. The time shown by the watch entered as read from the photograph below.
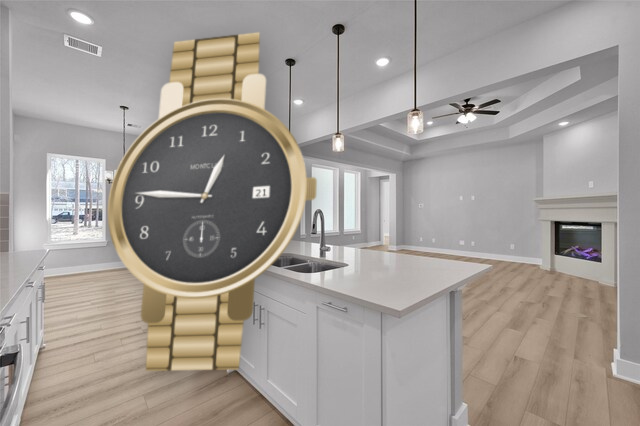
12:46
